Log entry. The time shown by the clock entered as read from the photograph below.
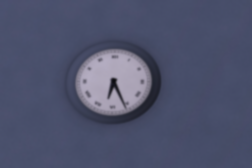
6:26
